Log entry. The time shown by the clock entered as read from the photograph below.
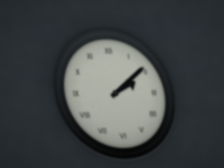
2:09
